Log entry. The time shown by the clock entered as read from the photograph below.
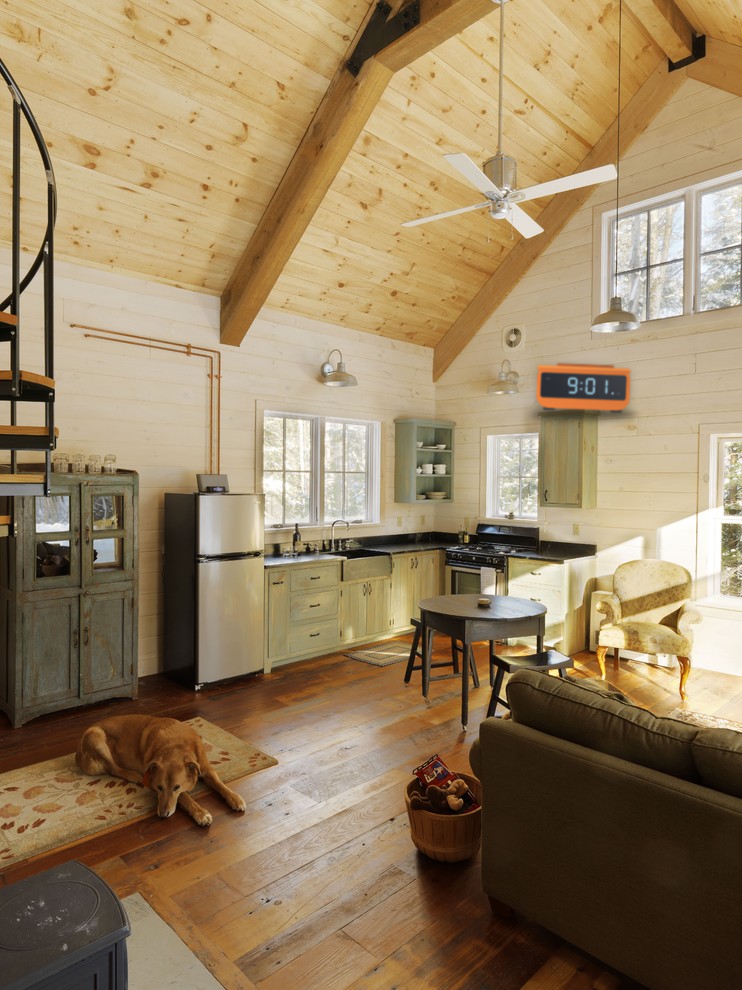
9:01
